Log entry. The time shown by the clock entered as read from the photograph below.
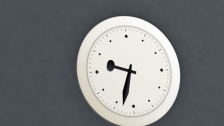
9:33
